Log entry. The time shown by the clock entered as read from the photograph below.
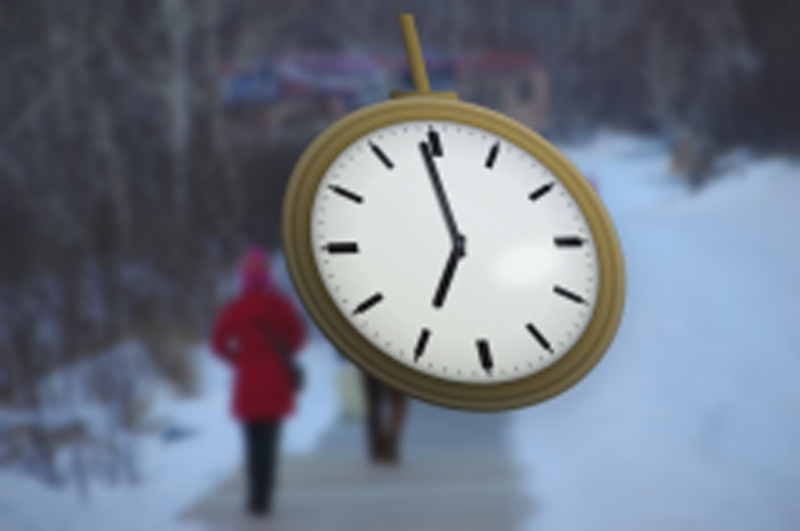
6:59
